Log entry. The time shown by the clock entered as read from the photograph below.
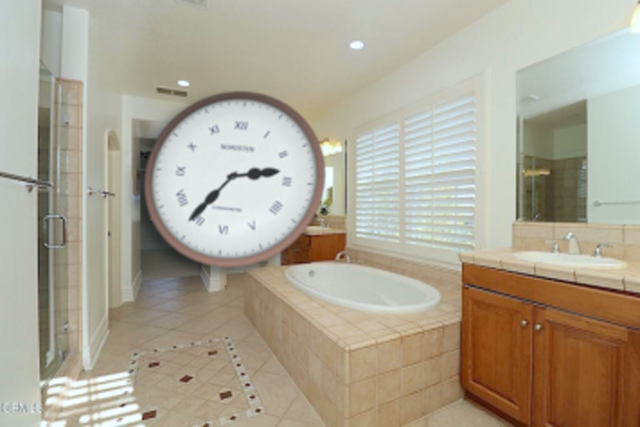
2:36
